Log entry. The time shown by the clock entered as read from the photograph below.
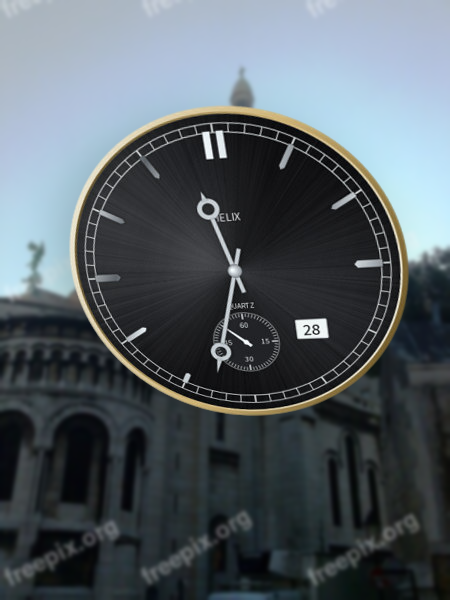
11:32:52
